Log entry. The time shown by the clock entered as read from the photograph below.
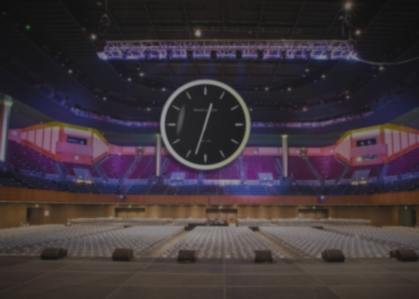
12:33
